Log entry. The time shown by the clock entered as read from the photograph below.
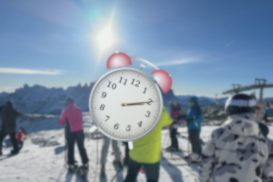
2:10
